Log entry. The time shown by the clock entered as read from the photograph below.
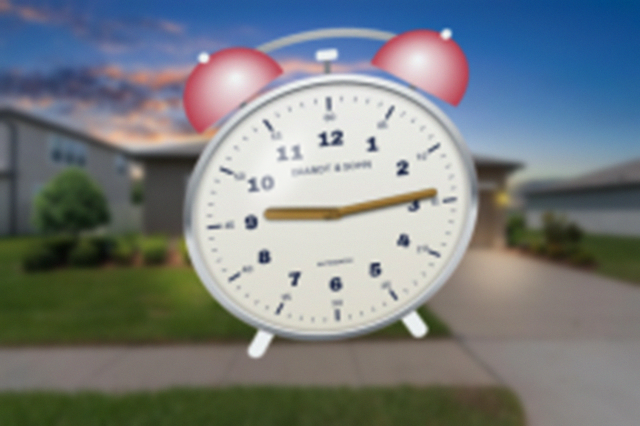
9:14
